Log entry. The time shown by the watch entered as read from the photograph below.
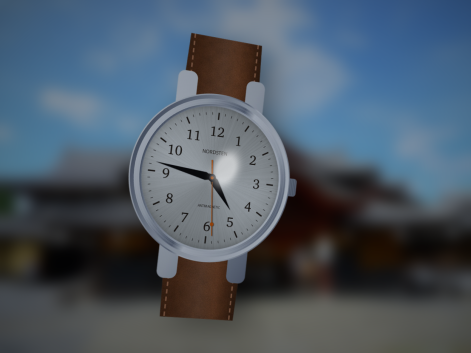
4:46:29
